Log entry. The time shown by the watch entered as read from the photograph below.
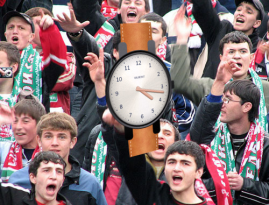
4:17
